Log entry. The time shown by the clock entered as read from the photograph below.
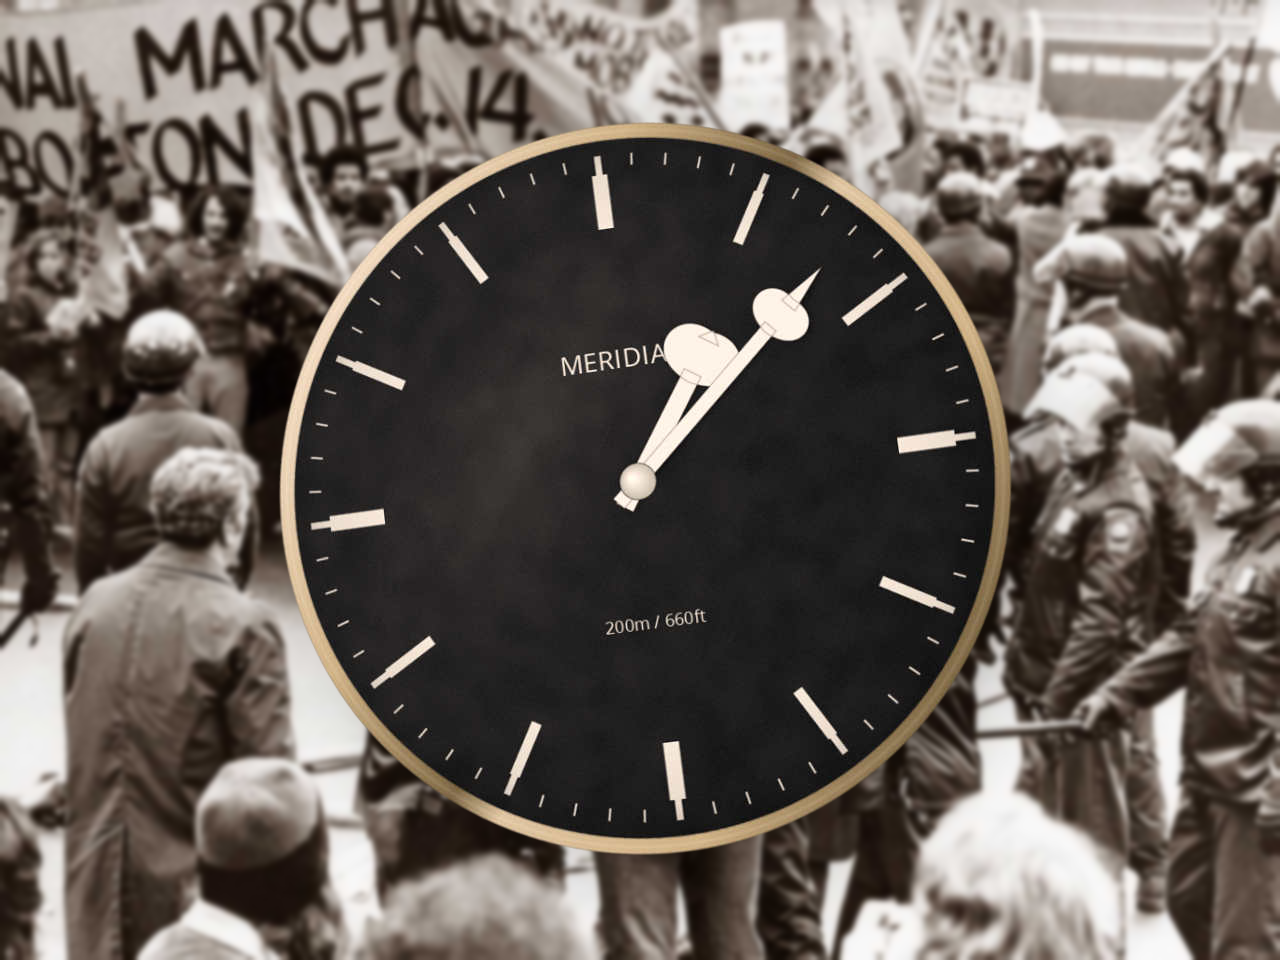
1:08
